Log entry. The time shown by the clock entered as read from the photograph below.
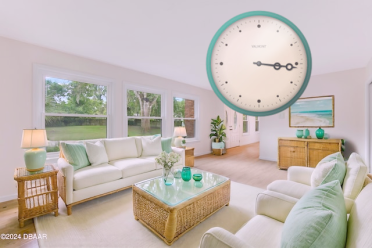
3:16
